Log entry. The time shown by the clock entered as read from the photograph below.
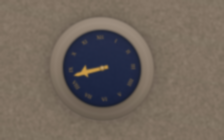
8:43
